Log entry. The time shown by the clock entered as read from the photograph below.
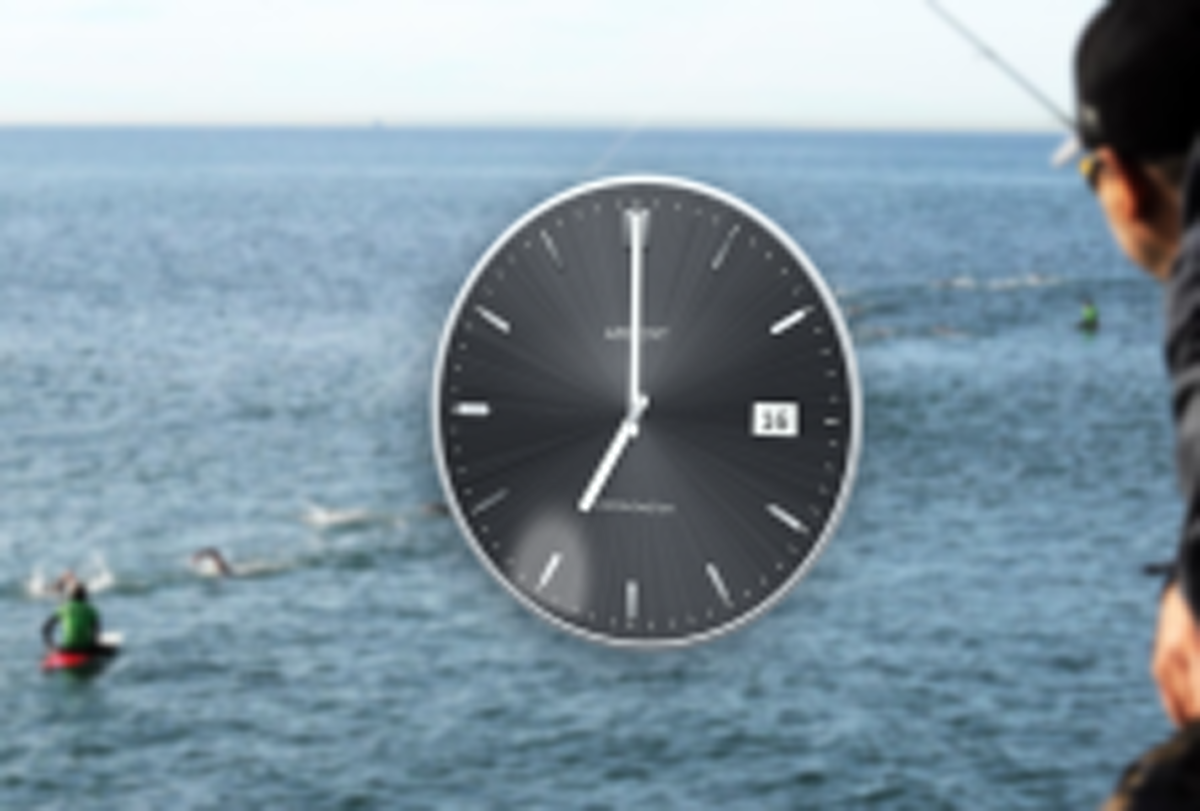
7:00
